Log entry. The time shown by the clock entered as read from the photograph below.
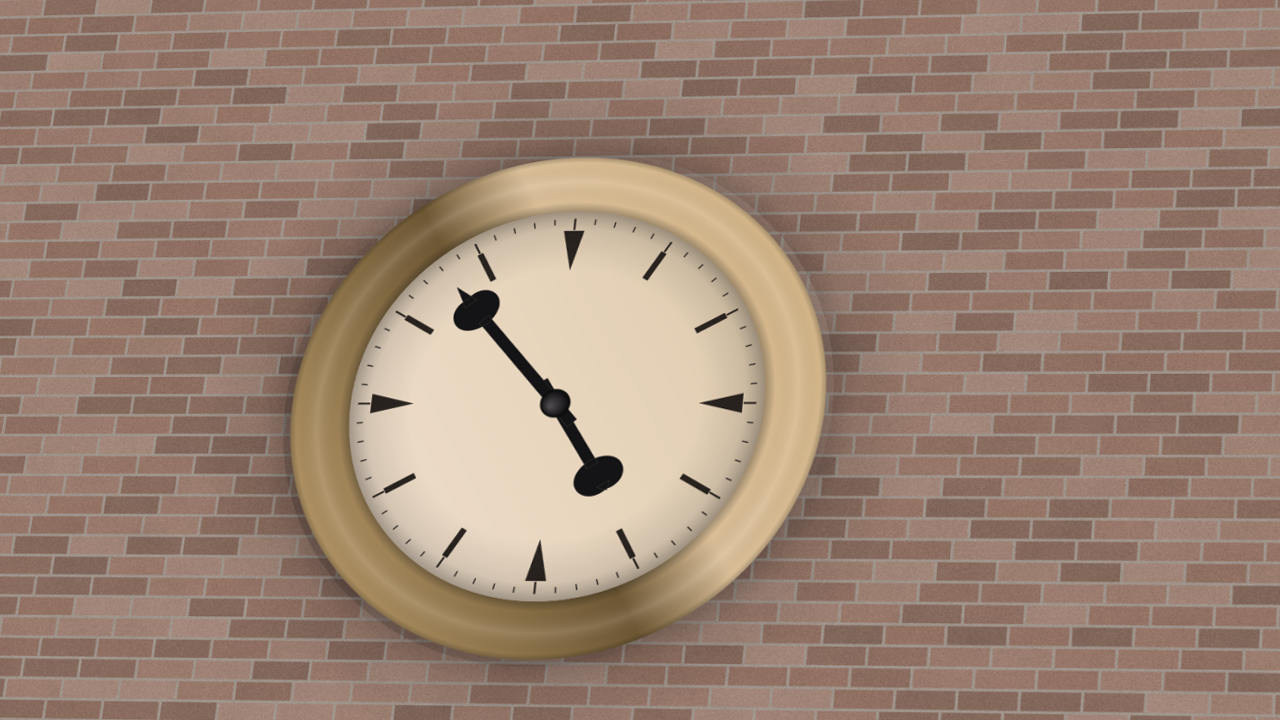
4:53
